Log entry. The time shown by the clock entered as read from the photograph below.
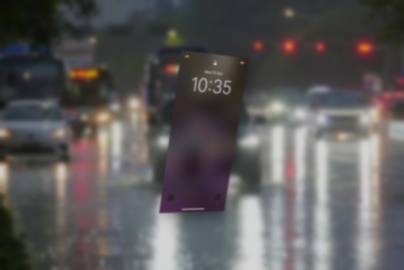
10:35
